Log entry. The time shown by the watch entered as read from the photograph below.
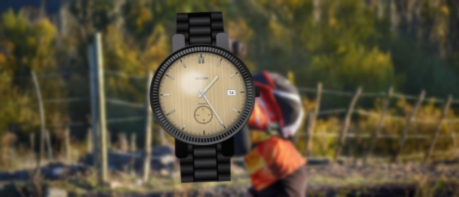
1:25
